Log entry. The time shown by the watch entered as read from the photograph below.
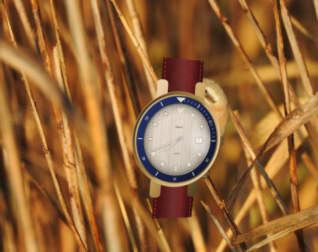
7:41
